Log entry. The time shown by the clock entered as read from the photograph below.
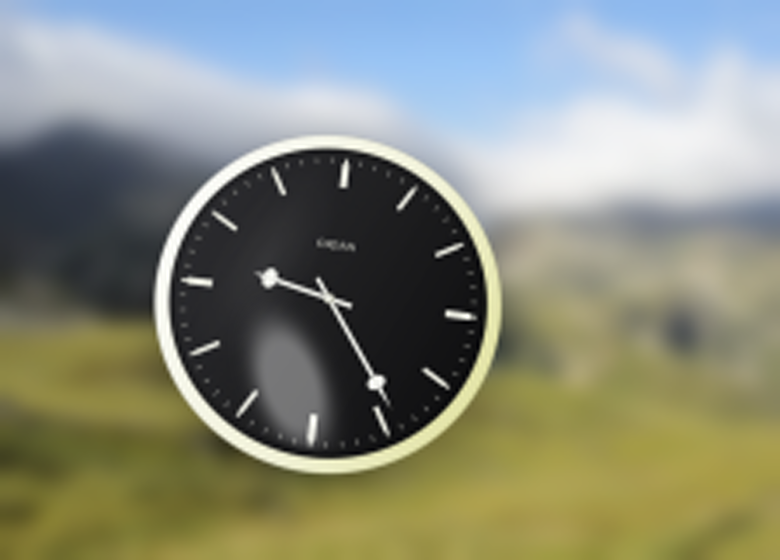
9:24
